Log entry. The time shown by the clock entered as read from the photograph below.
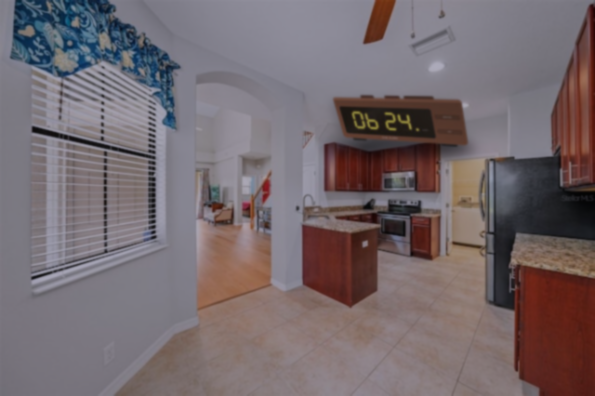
6:24
